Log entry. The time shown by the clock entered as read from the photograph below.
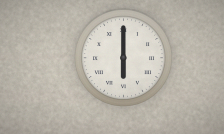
6:00
